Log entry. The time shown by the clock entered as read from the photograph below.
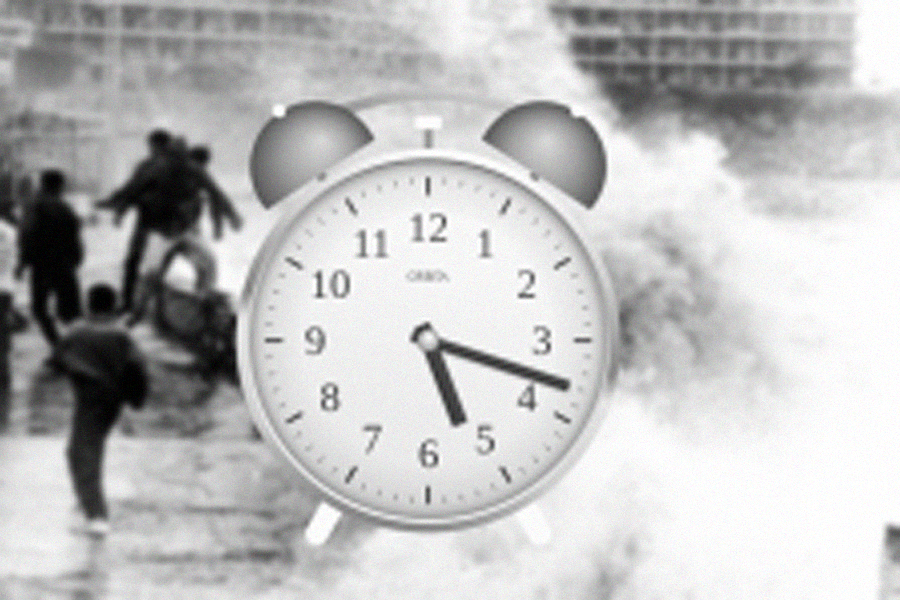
5:18
